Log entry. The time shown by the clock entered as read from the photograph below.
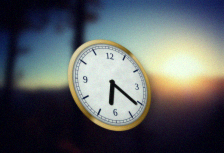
6:21
